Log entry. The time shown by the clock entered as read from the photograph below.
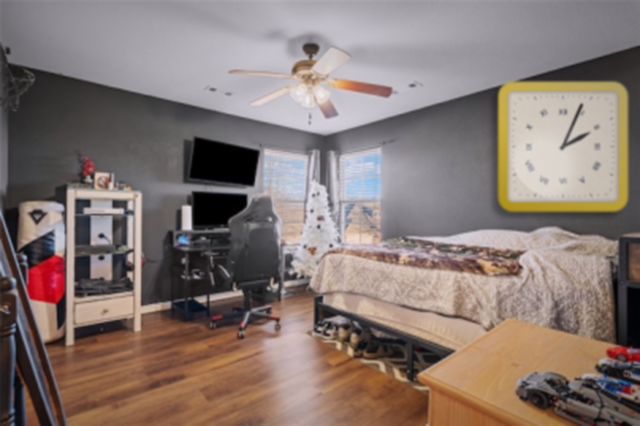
2:04
